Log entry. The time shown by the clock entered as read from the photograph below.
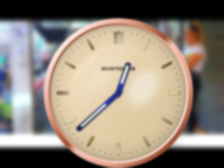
12:38
